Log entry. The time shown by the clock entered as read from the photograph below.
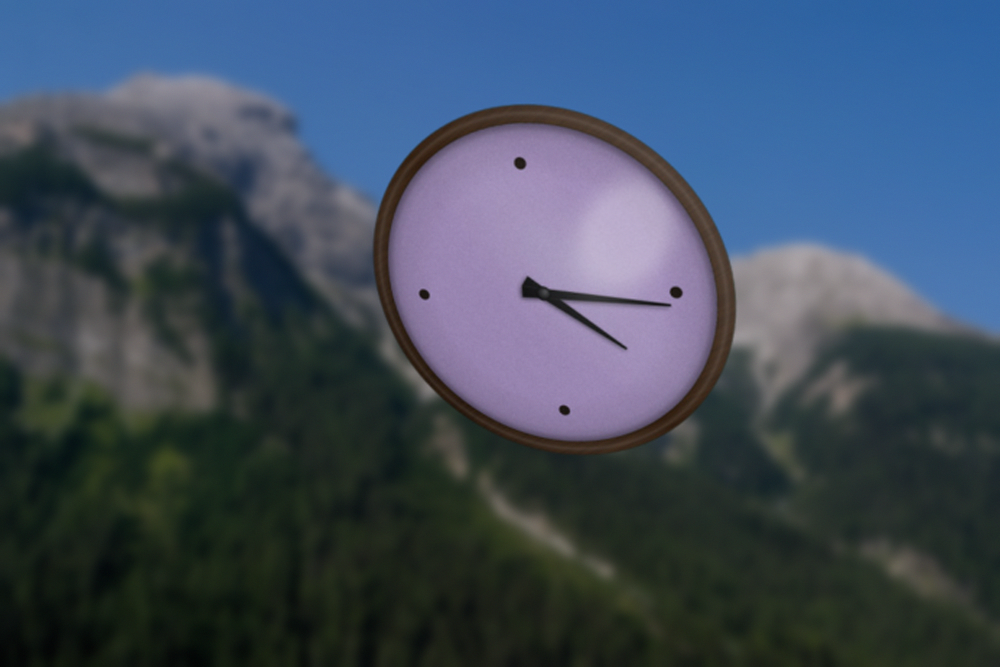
4:16
